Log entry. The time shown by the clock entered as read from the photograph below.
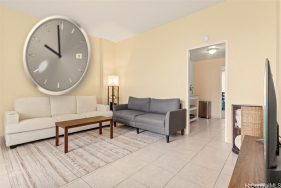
9:59
